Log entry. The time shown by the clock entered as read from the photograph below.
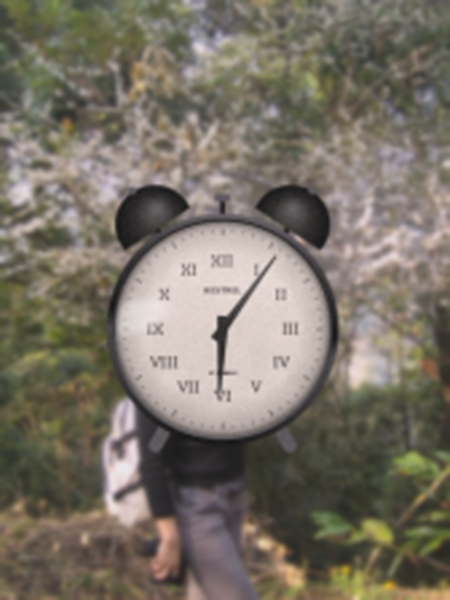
6:06
